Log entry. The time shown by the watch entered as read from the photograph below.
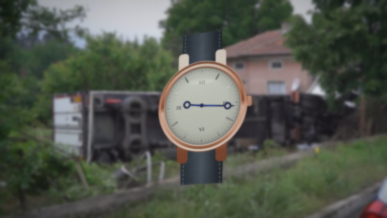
9:16
